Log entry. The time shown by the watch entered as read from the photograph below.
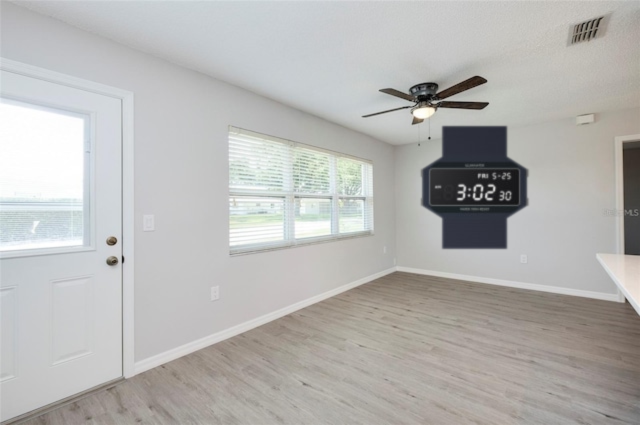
3:02
